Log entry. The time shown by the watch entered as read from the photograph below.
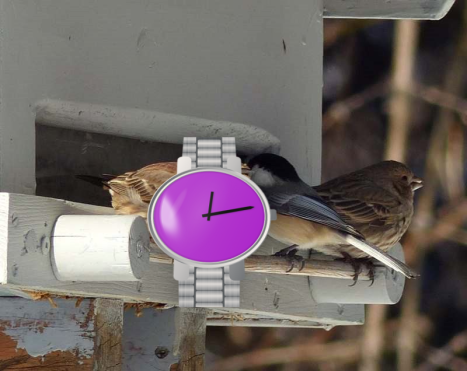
12:13
